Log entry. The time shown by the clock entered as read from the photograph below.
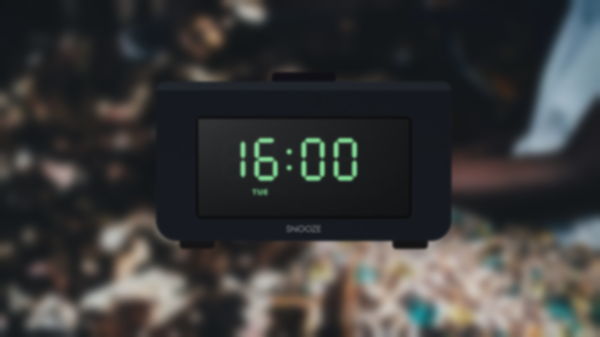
16:00
